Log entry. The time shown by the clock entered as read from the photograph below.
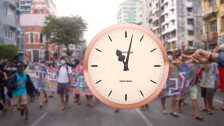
11:02
